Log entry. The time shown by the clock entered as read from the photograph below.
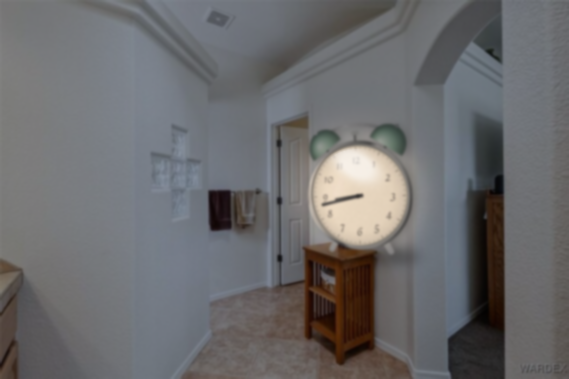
8:43
